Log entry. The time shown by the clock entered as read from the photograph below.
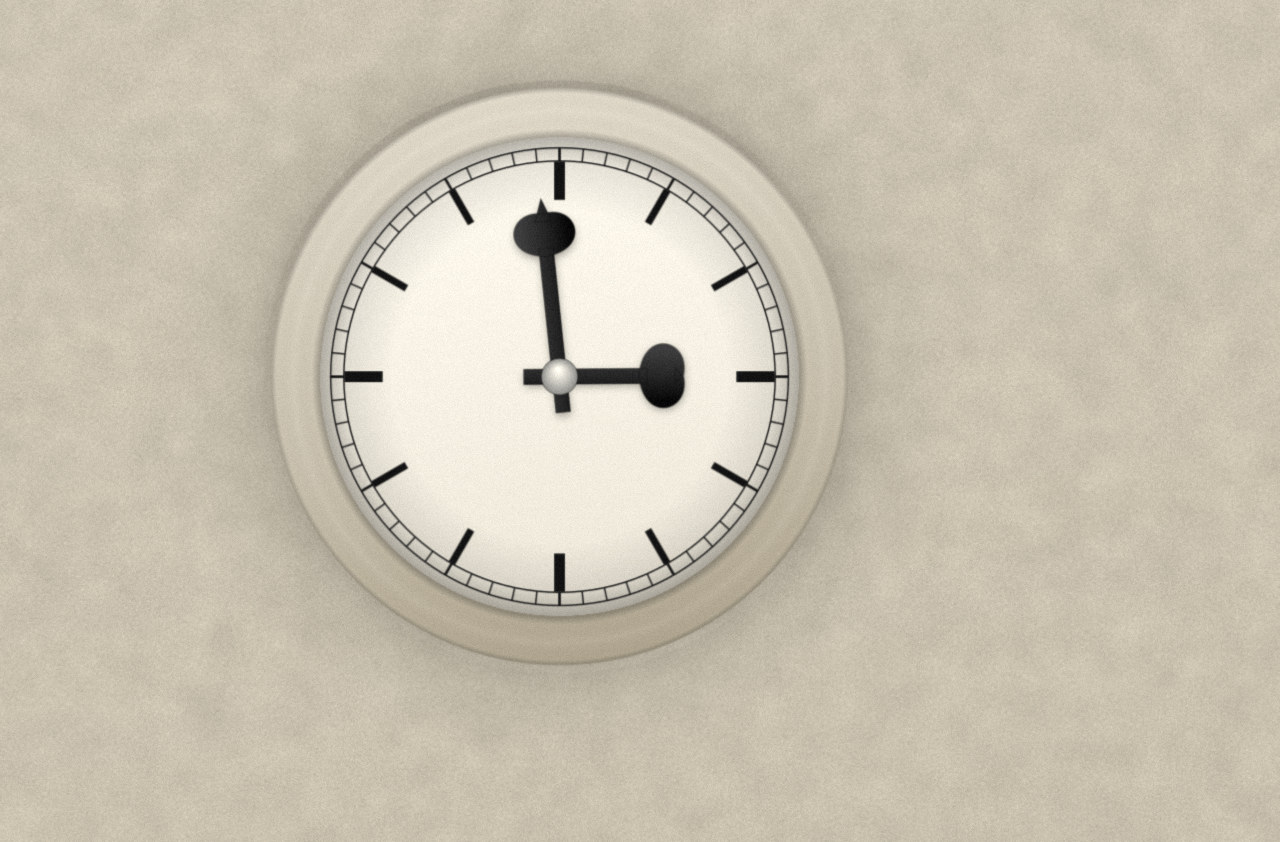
2:59
